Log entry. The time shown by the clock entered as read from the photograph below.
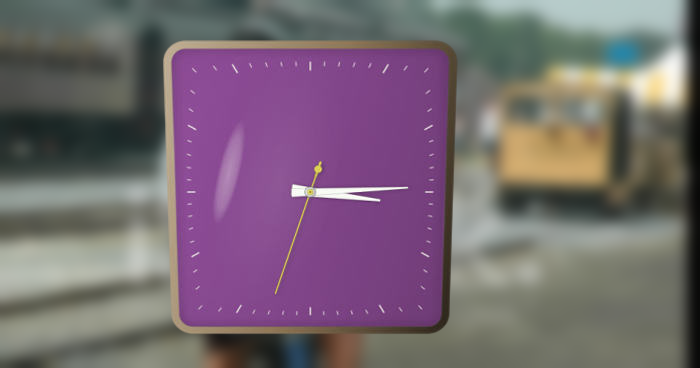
3:14:33
